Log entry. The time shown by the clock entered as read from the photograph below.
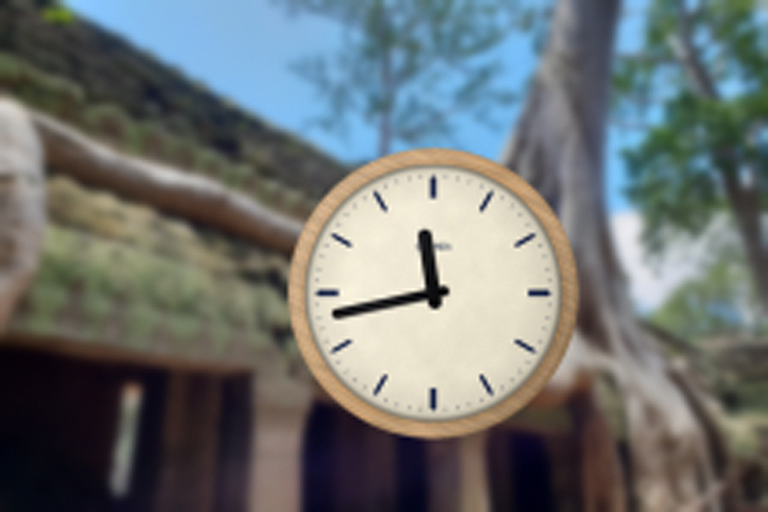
11:43
